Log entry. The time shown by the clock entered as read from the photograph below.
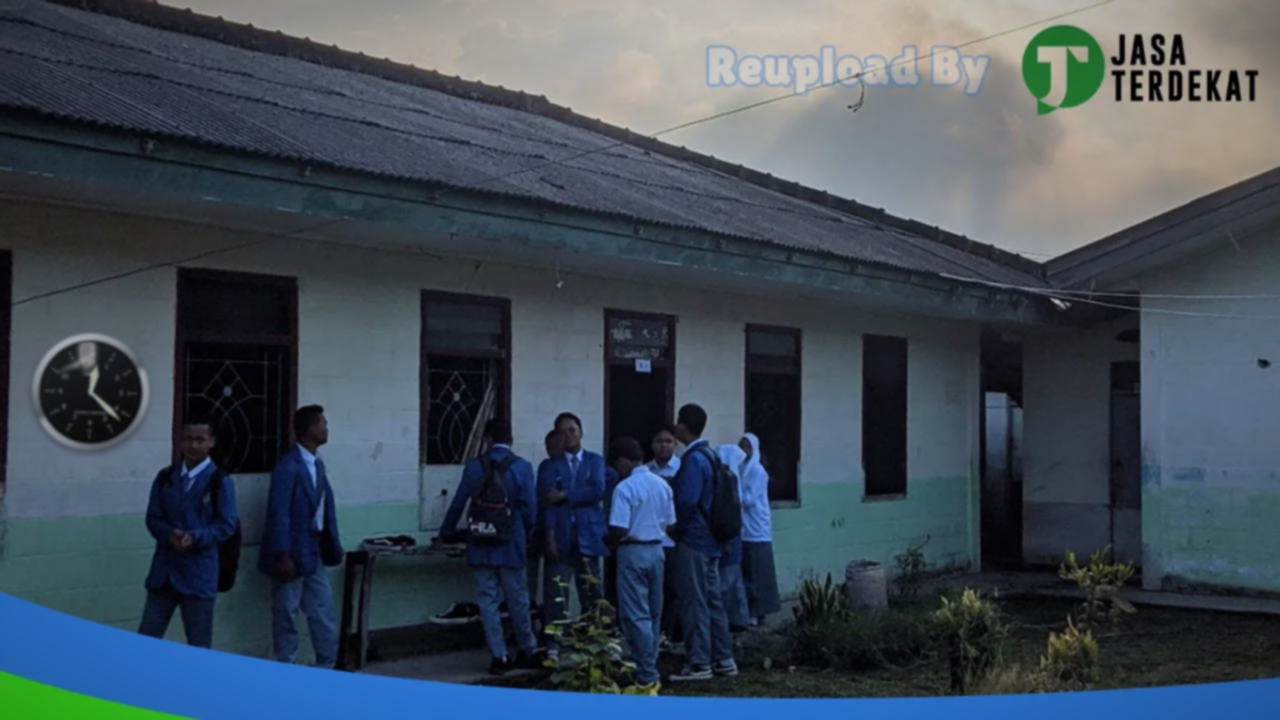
12:22
